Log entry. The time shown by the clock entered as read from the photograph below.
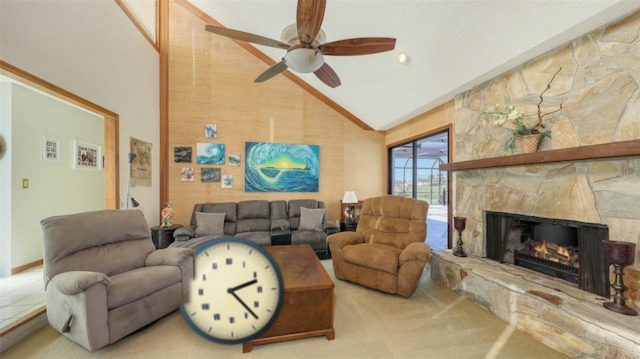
2:23
